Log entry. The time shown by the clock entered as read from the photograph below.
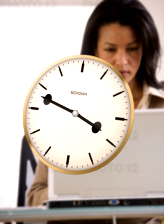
3:48
